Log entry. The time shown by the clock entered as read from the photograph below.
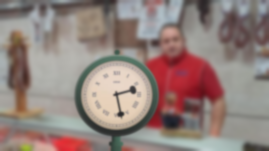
2:28
